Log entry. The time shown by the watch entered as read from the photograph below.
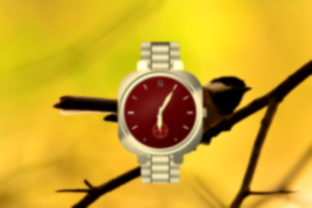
6:05
